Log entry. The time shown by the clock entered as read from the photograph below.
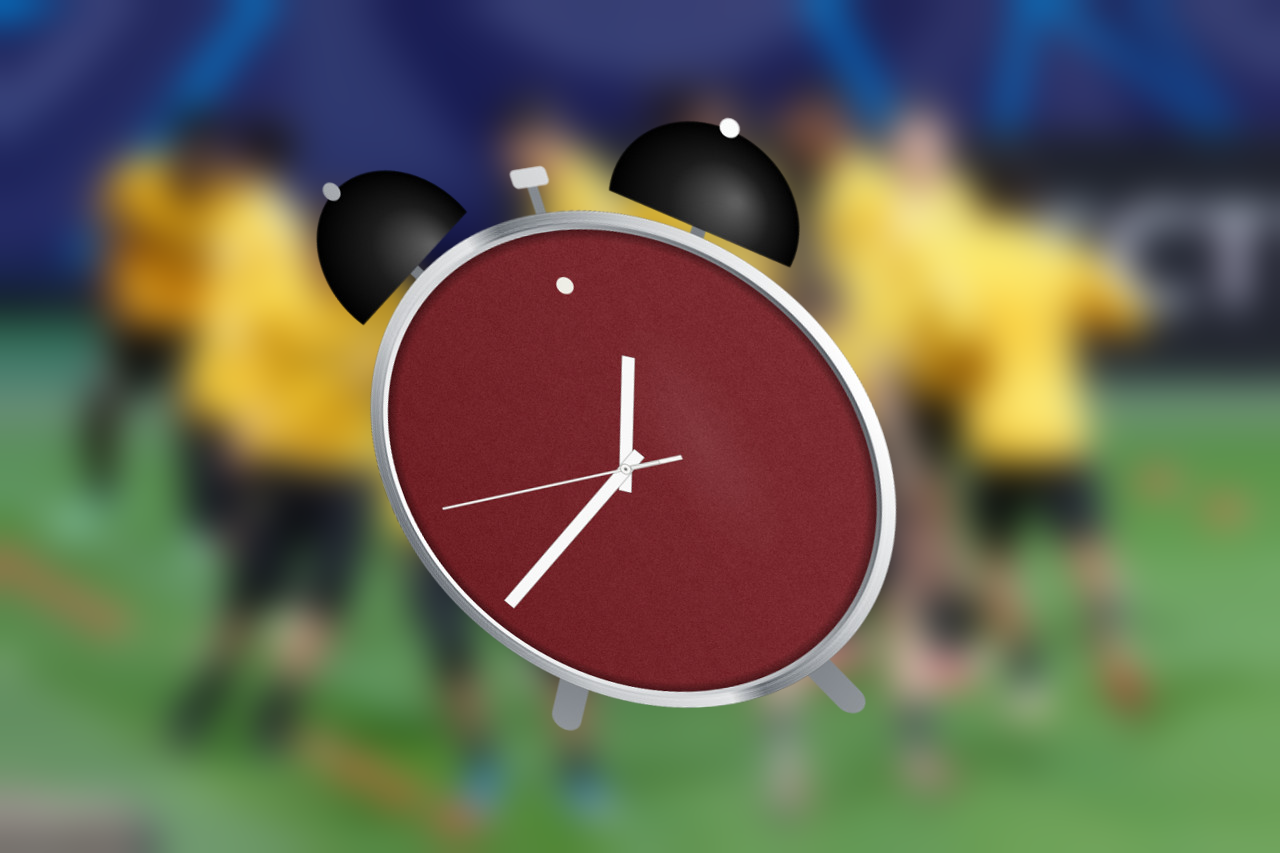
12:38:44
